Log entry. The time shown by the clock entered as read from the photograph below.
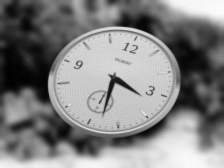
3:28
